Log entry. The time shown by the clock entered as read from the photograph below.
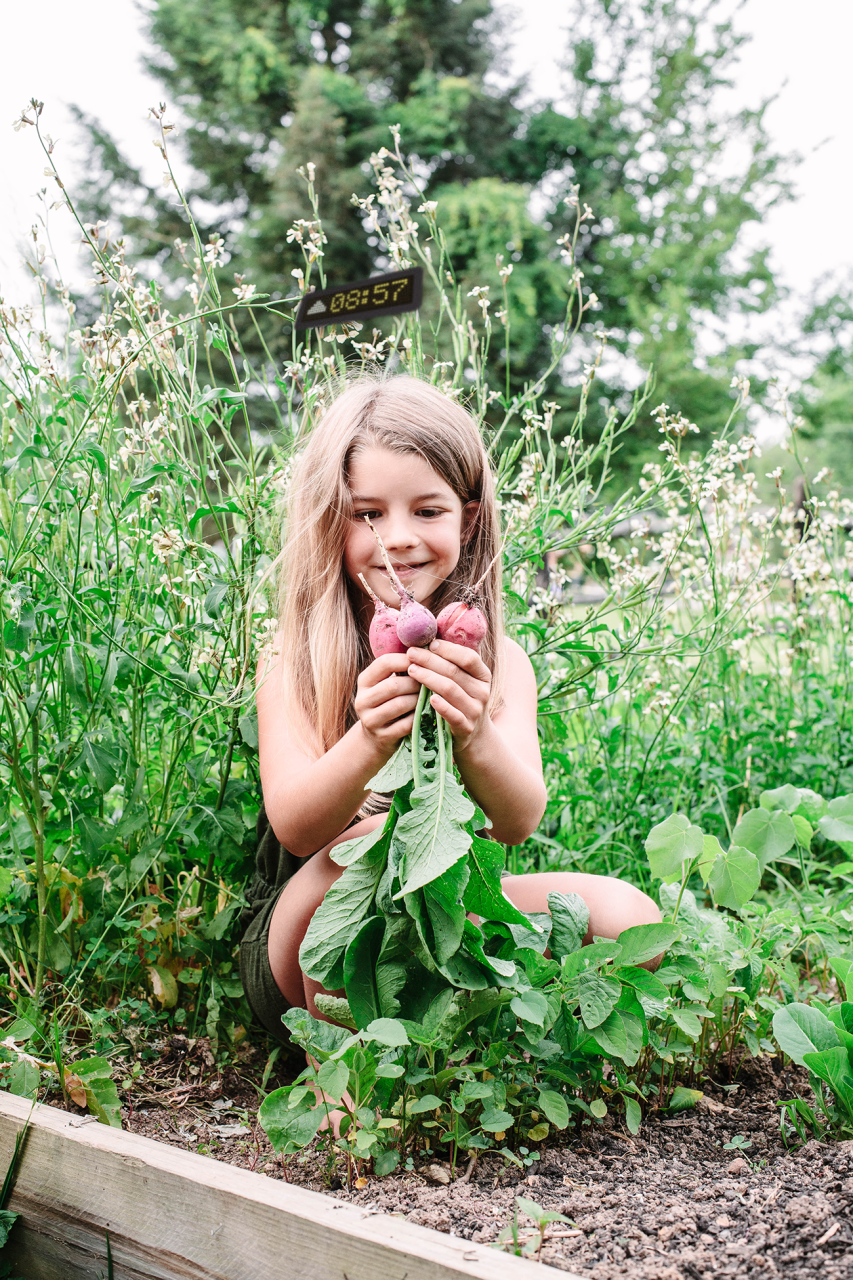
8:57
